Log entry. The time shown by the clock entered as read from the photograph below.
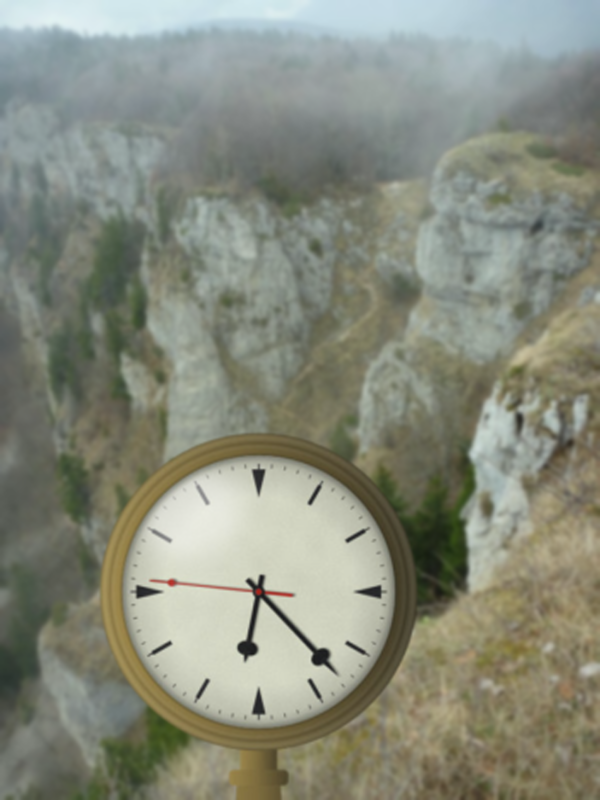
6:22:46
